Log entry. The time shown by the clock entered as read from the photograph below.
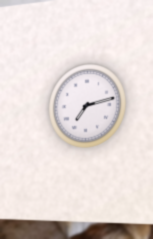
7:13
